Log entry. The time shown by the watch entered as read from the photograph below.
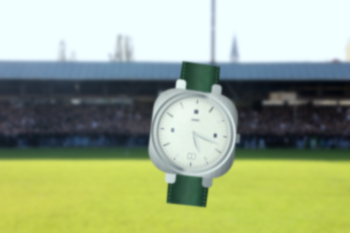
5:18
